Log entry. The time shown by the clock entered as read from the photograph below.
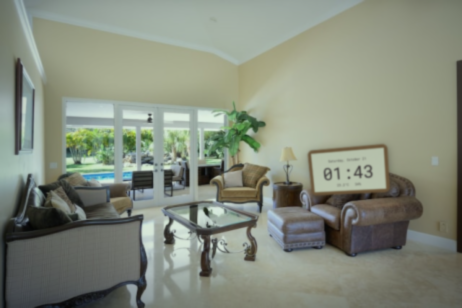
1:43
